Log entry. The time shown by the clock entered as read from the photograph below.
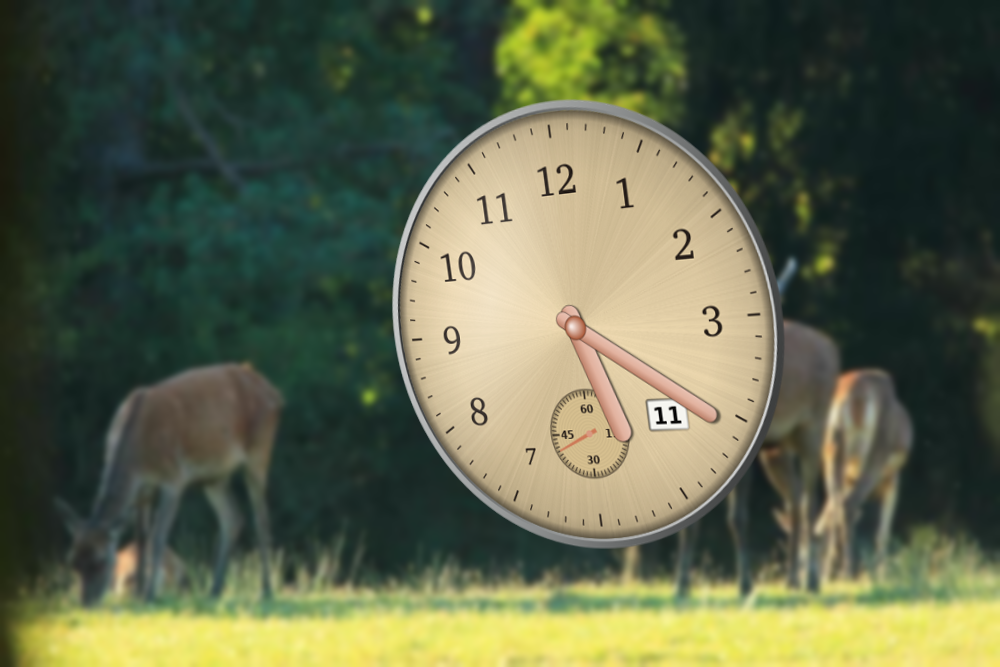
5:20:41
